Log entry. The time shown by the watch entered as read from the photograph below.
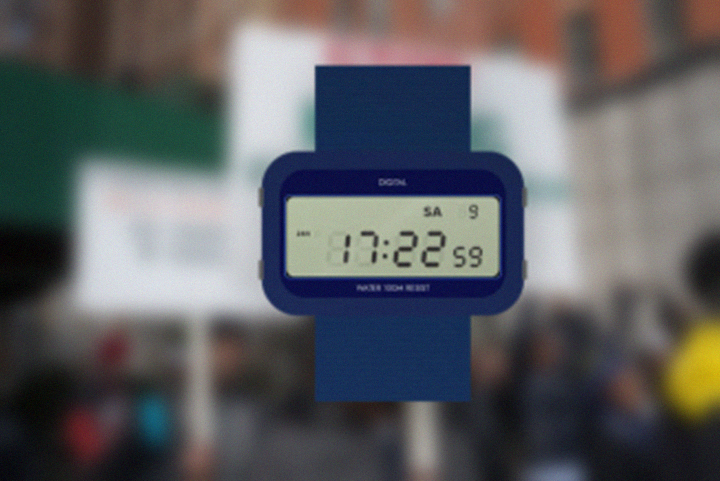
17:22:59
